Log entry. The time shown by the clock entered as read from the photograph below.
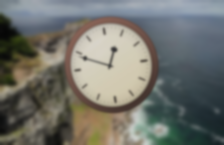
12:49
